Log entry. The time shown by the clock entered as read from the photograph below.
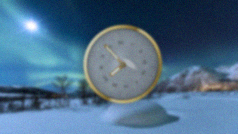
7:54
